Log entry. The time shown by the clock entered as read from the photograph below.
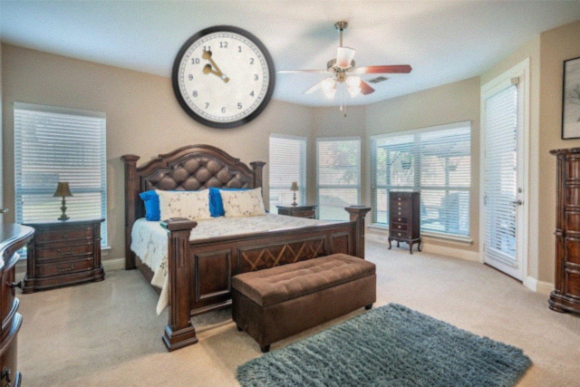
9:54
